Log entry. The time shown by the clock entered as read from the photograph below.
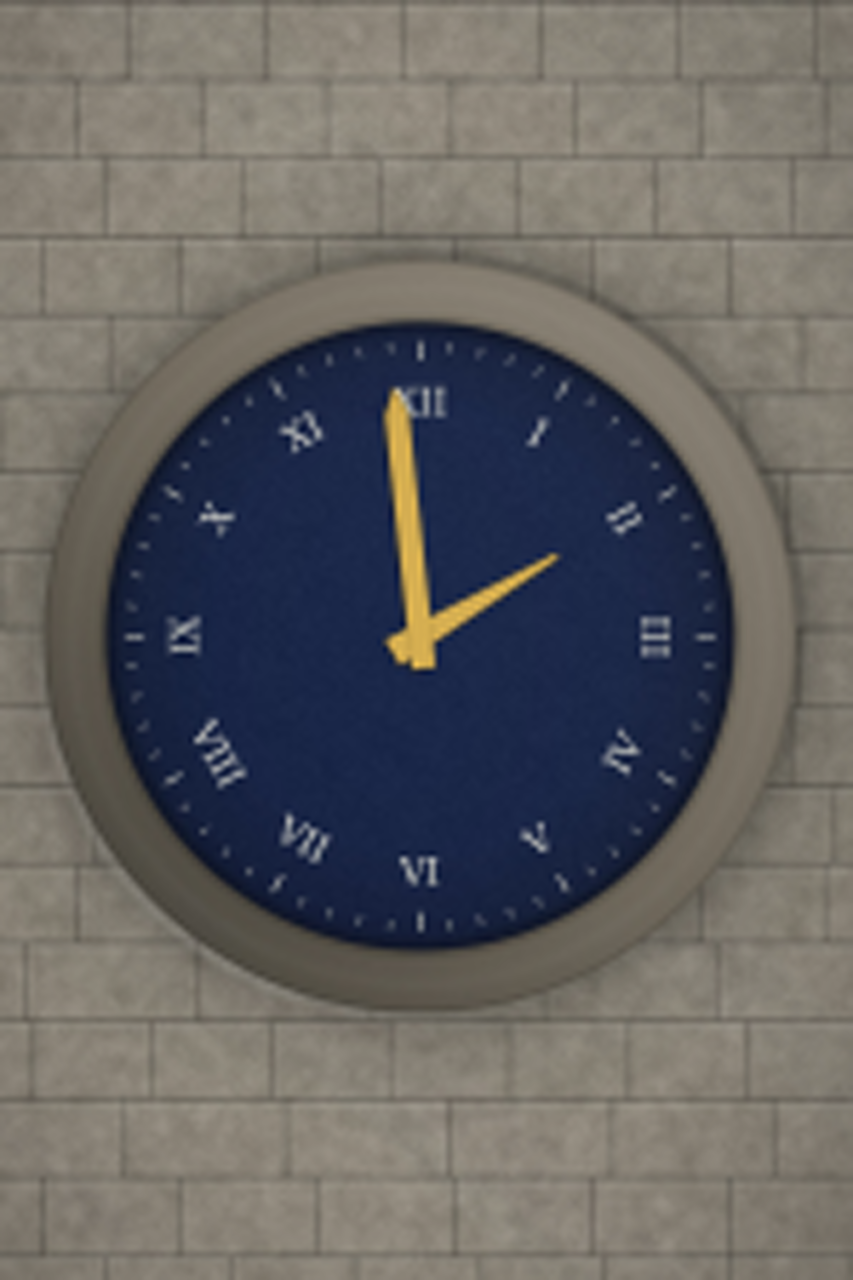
1:59
